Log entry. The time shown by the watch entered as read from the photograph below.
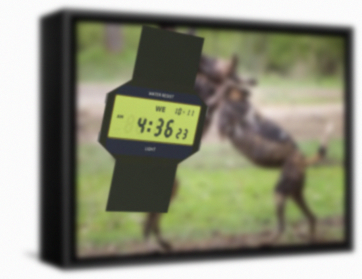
4:36:23
